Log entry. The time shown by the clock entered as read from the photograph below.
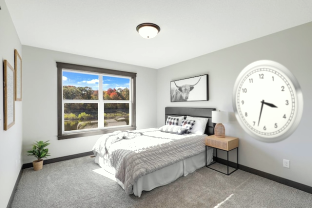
3:33
